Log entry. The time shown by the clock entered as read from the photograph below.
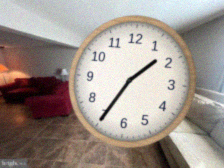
1:35
